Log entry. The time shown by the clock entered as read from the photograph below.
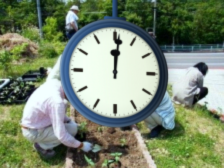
12:01
